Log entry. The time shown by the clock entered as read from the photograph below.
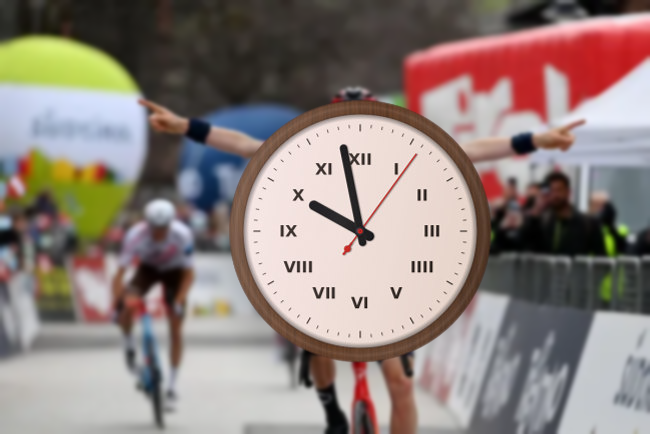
9:58:06
